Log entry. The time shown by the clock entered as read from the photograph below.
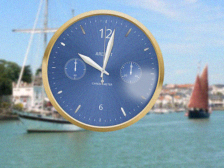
10:02
